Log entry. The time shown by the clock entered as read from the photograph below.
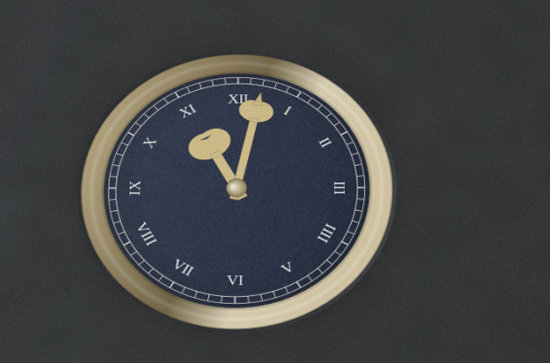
11:02
